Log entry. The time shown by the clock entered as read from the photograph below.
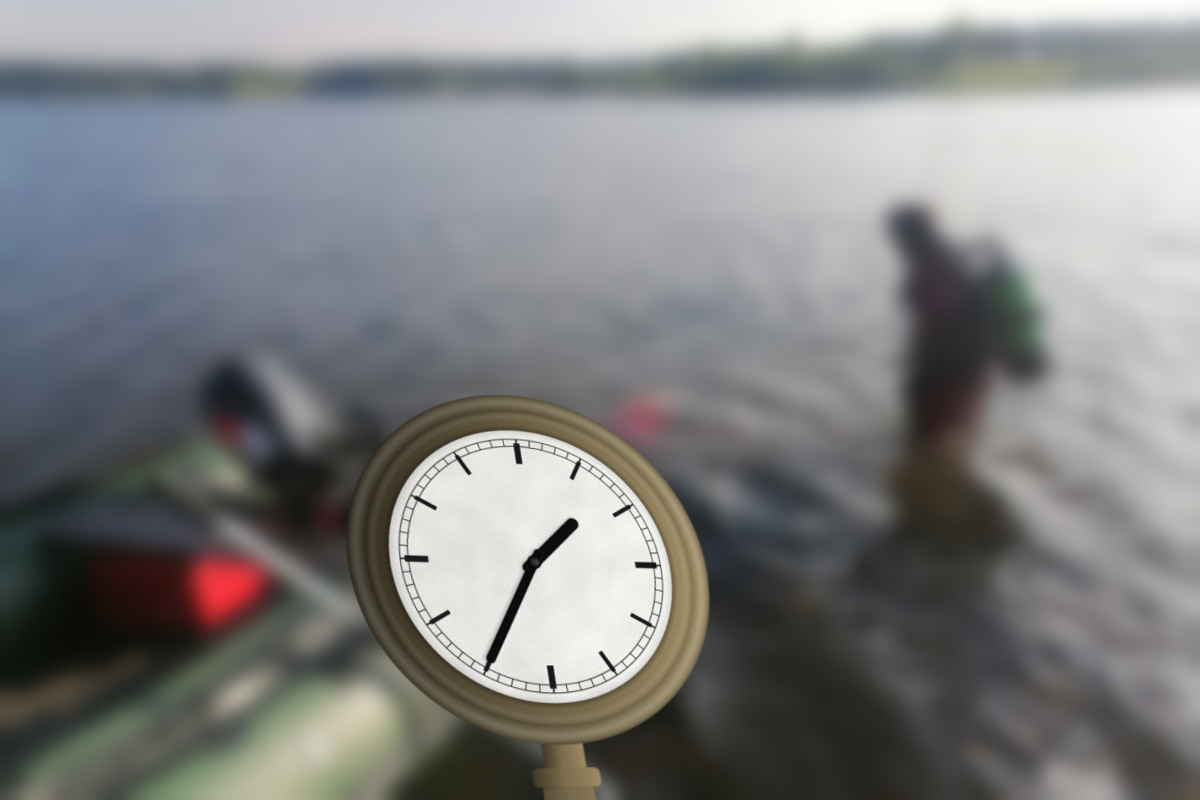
1:35
